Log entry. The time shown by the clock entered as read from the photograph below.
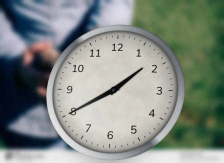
1:40
